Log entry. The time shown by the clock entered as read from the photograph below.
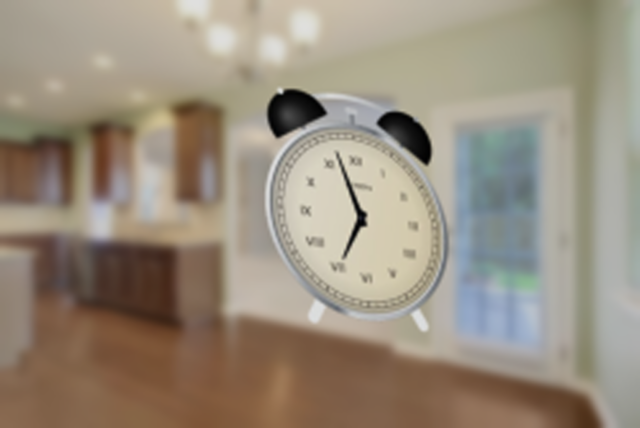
6:57
